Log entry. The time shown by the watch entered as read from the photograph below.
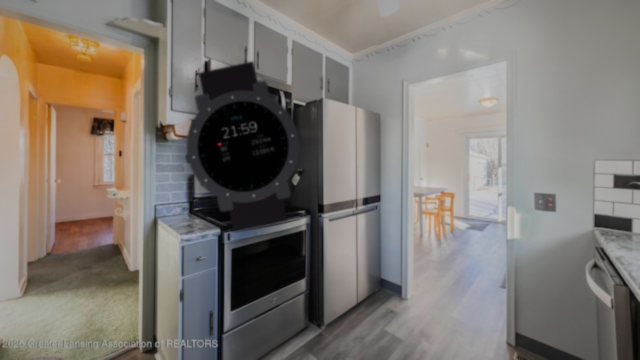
21:59
